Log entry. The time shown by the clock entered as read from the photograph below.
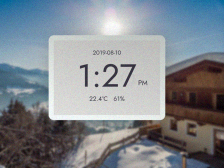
1:27
